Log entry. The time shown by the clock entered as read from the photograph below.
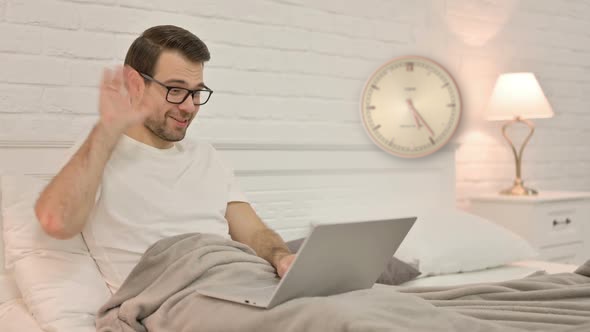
5:24
